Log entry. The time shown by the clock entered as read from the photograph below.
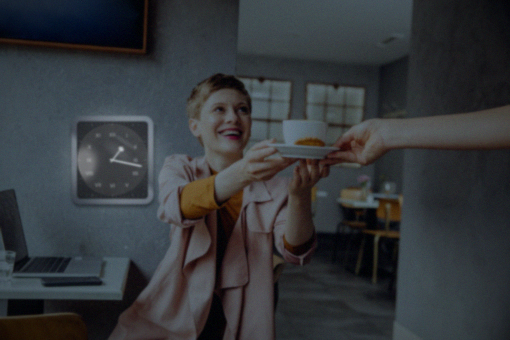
1:17
